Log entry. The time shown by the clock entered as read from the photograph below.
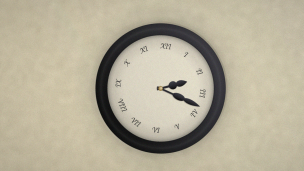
2:18
